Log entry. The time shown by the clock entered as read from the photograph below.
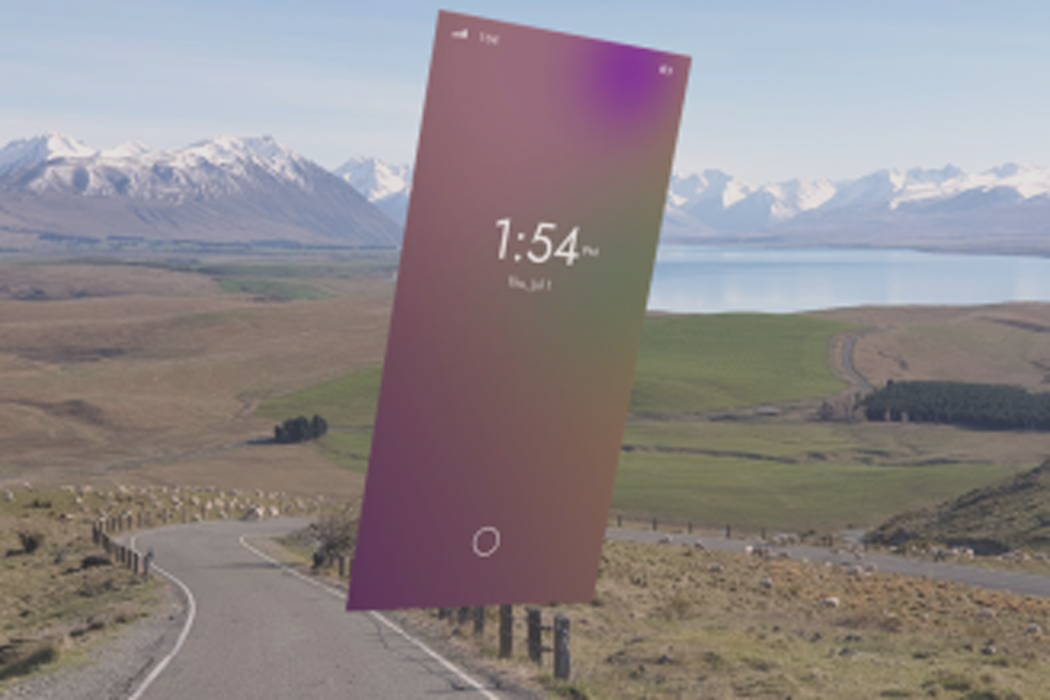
1:54
